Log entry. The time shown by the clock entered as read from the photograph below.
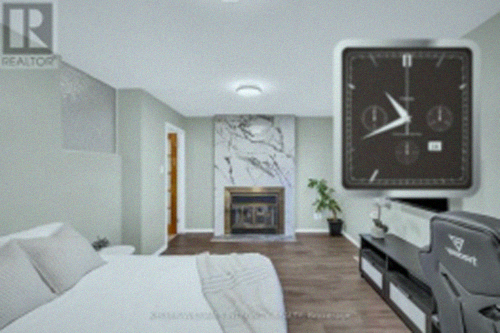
10:41
